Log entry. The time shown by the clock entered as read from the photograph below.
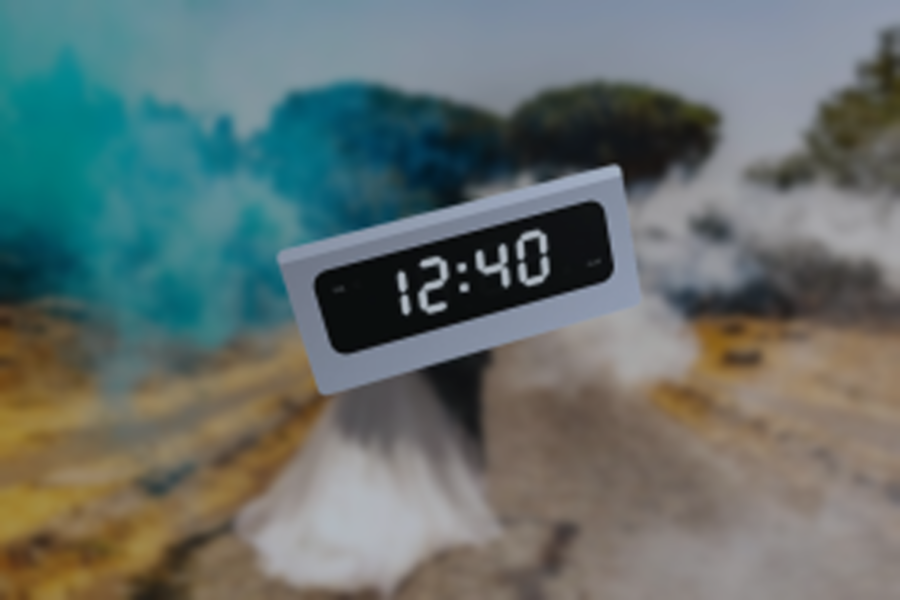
12:40
